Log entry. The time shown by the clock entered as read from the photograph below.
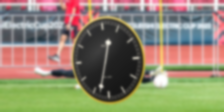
12:33
